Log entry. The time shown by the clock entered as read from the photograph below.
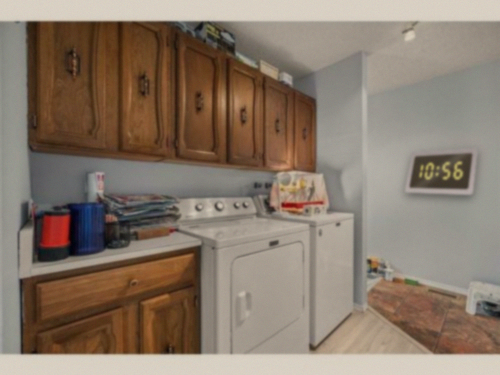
10:56
